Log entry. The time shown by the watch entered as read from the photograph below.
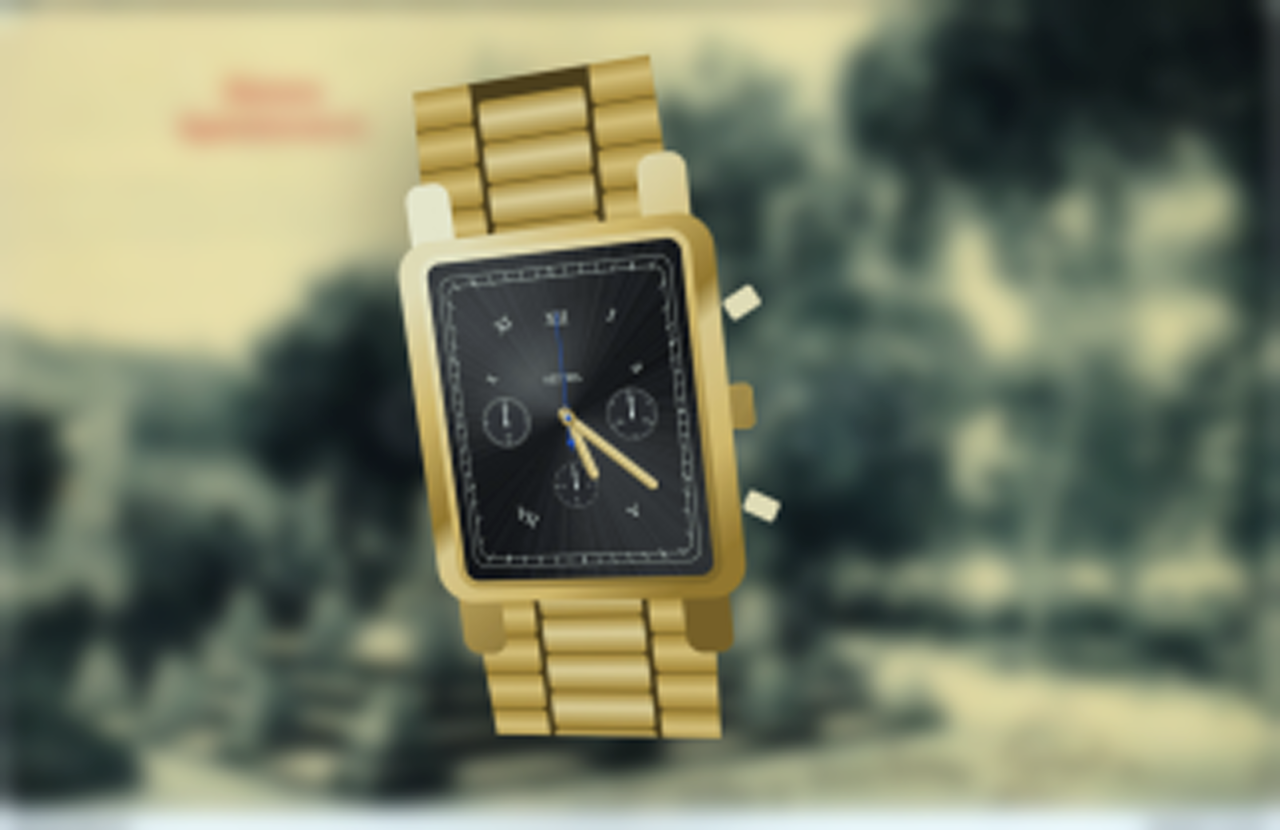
5:22
